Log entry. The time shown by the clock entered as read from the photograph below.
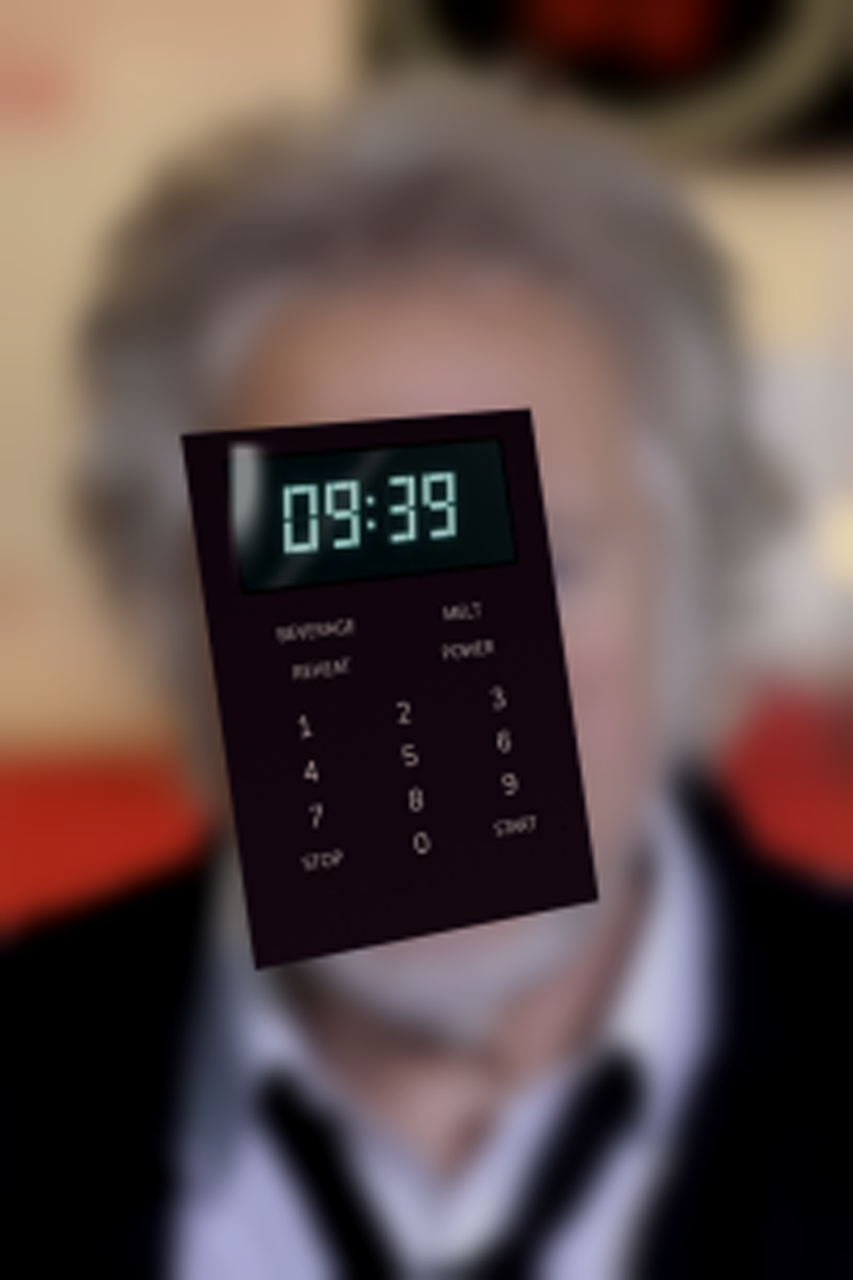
9:39
